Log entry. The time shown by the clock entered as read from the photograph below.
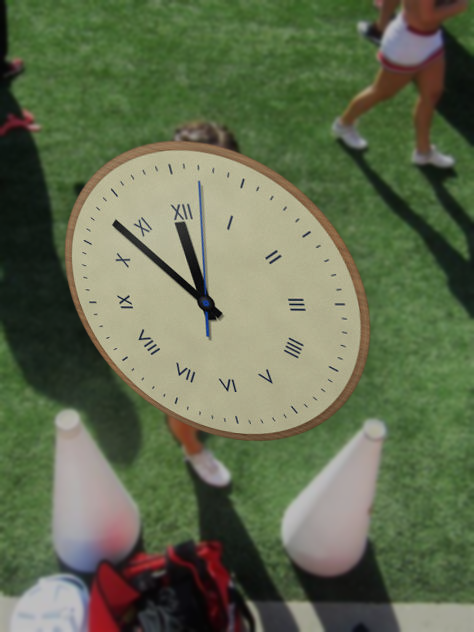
11:53:02
